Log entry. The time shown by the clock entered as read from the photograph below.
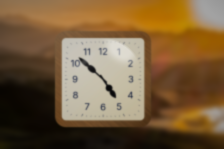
4:52
